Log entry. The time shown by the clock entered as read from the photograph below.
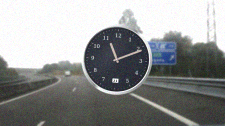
11:11
